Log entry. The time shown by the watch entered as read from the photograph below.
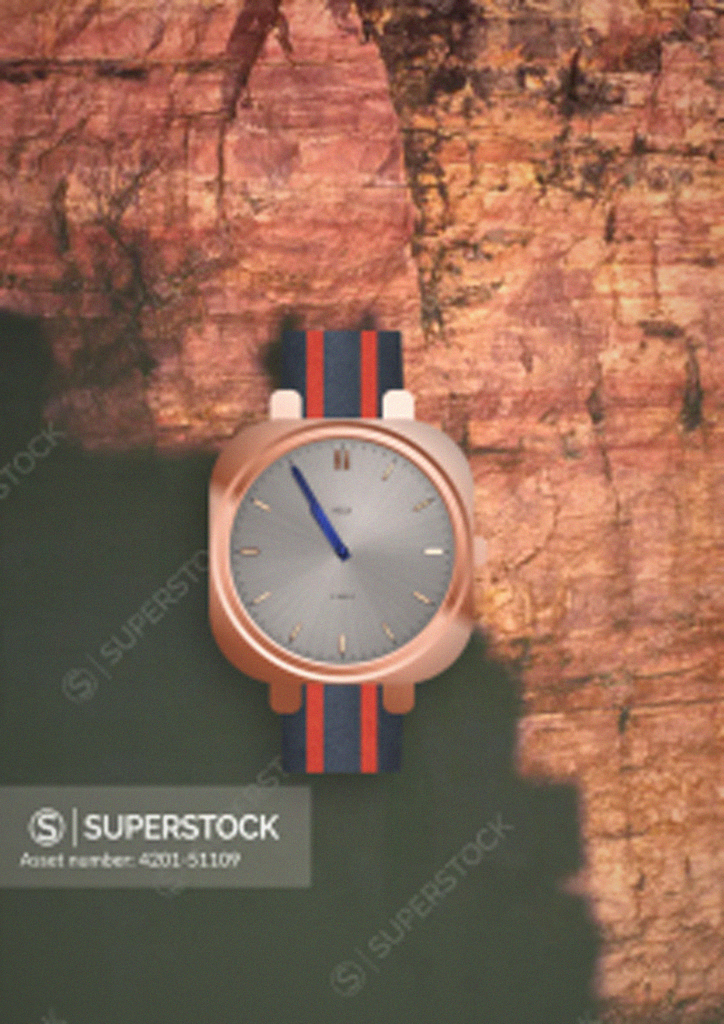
10:55
